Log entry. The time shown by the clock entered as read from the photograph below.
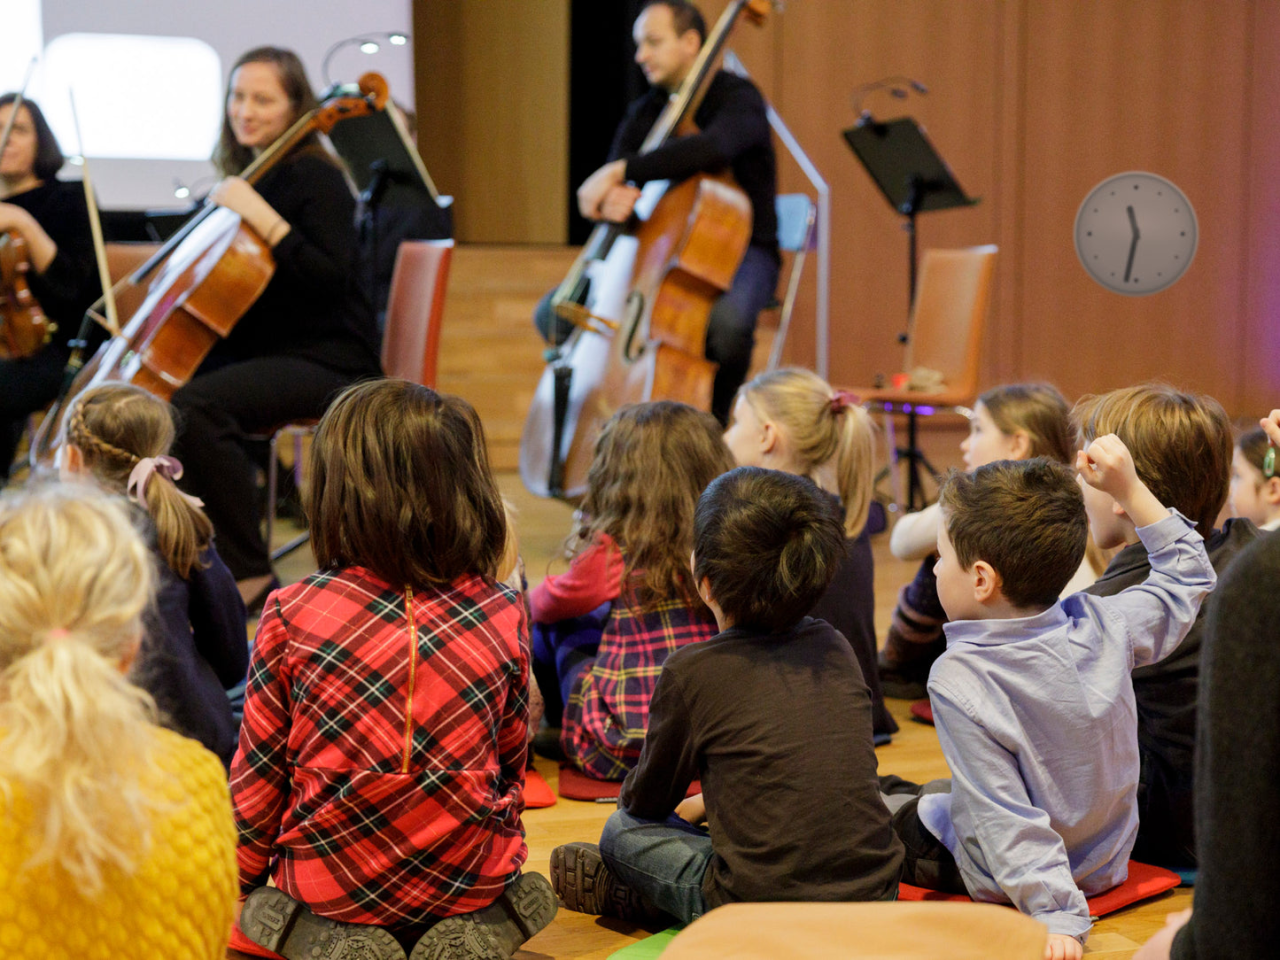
11:32
